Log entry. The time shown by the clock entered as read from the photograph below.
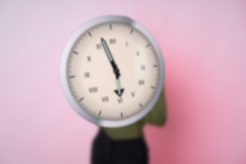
5:57
